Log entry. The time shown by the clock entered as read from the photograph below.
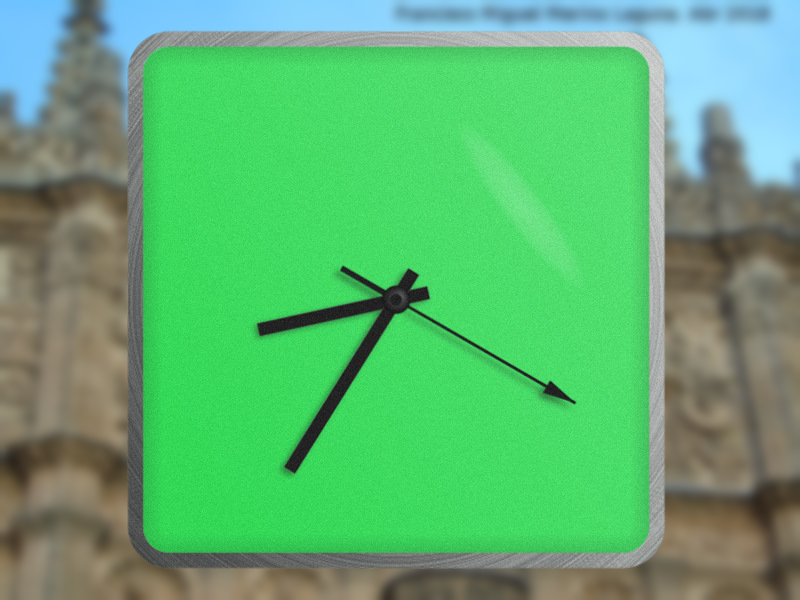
8:35:20
